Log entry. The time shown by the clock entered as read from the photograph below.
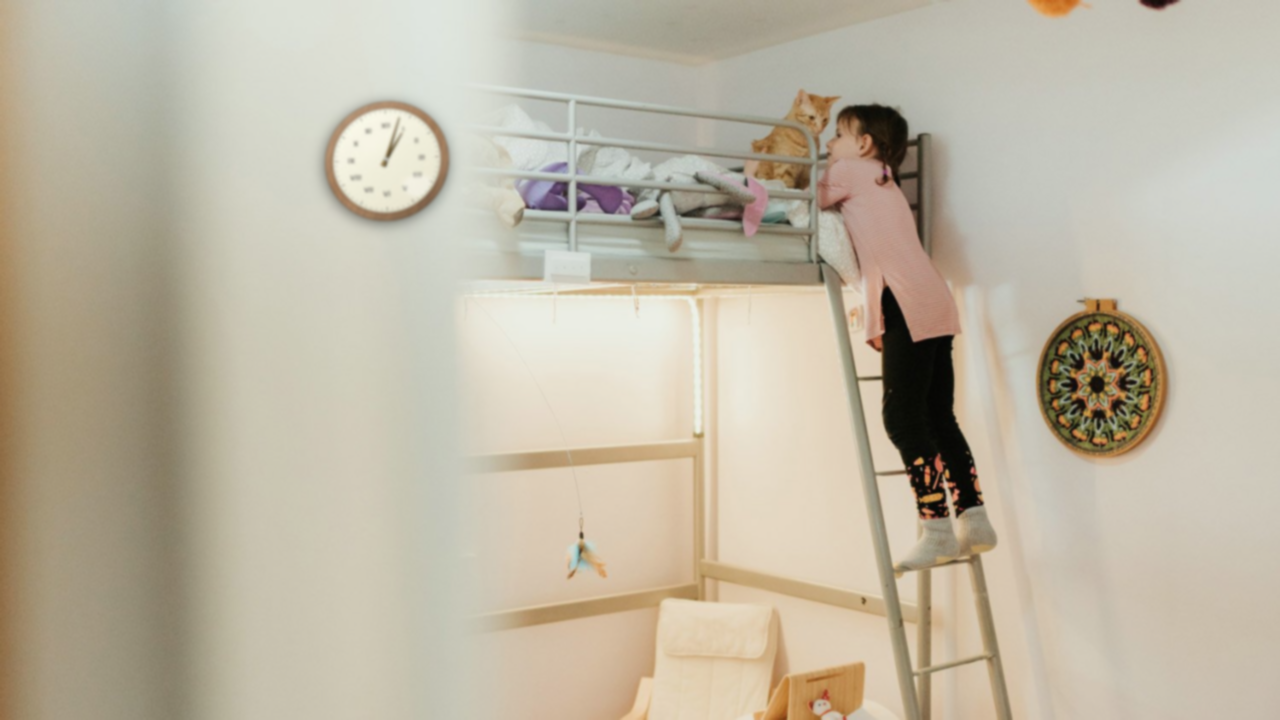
1:03
